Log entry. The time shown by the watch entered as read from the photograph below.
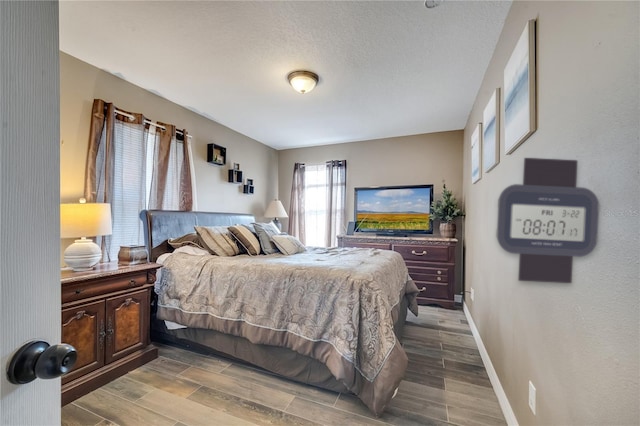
8:07
